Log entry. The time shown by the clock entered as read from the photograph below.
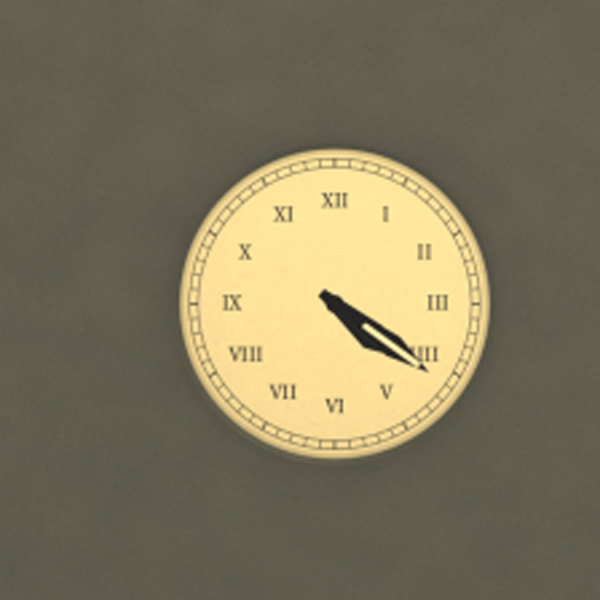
4:21
